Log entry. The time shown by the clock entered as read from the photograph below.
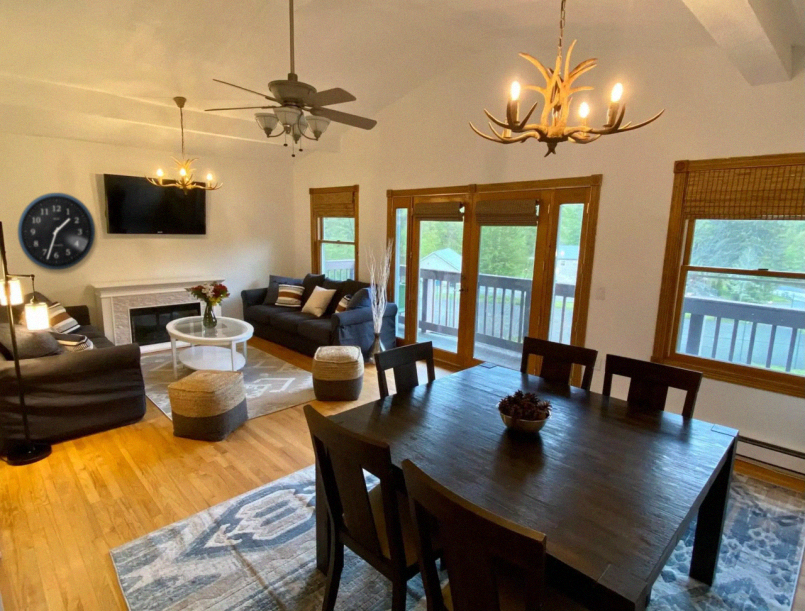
1:33
